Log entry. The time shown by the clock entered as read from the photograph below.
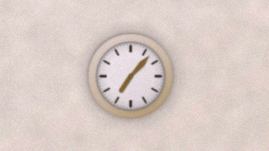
7:07
